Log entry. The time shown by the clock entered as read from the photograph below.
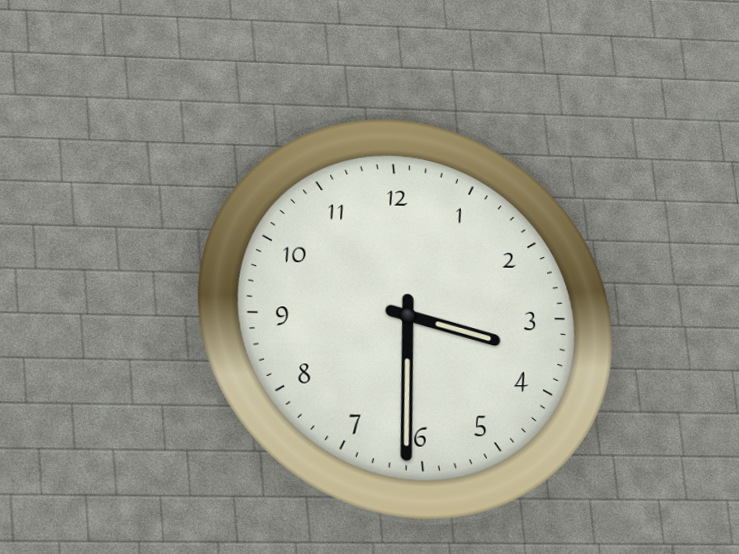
3:31
